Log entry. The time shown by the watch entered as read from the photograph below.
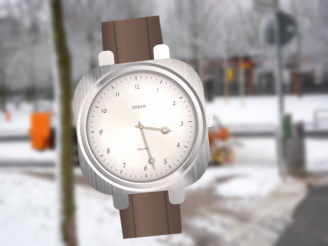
3:28
